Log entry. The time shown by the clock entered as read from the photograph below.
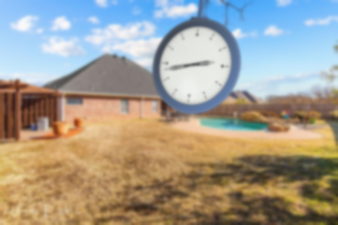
2:43
